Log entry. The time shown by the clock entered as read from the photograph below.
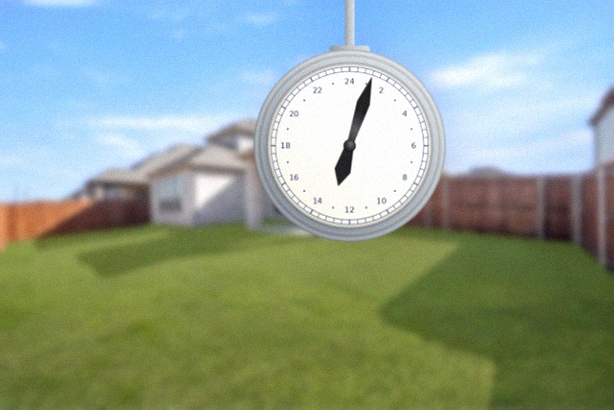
13:03
